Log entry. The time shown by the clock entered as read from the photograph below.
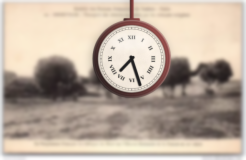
7:27
